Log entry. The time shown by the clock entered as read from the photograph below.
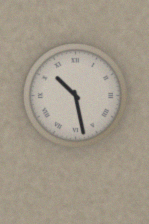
10:28
